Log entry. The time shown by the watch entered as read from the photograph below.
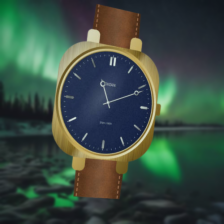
11:11
